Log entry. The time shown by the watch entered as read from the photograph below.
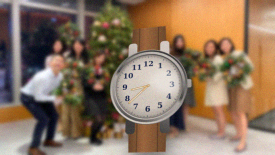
8:38
